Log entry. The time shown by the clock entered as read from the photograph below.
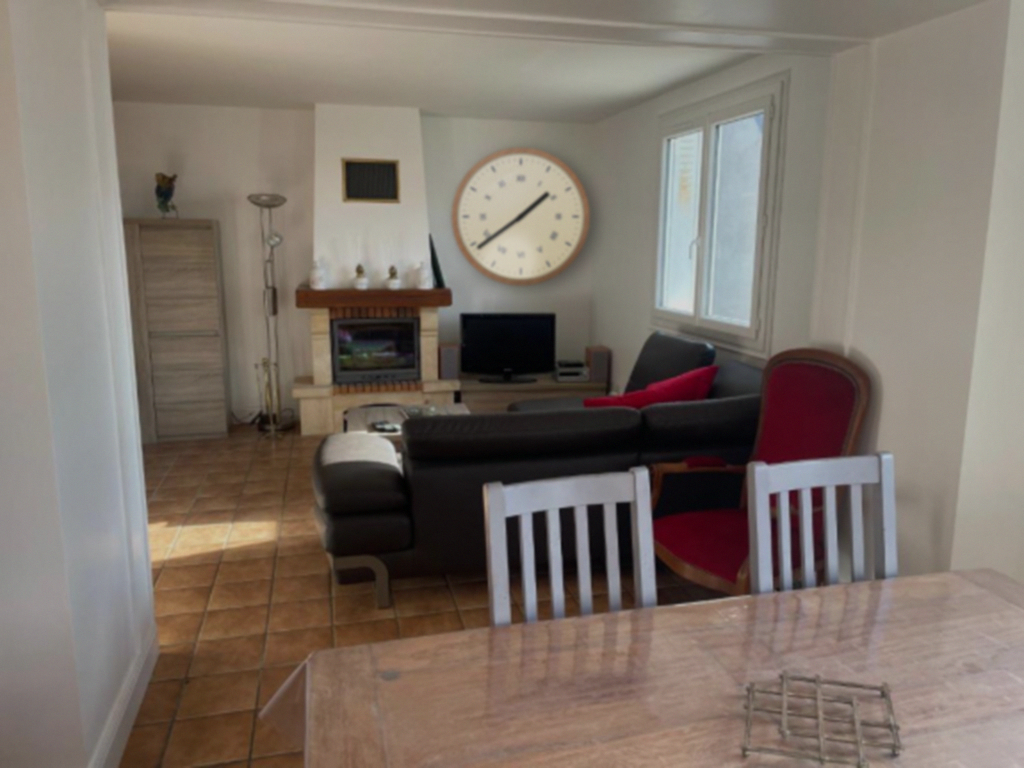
1:39
